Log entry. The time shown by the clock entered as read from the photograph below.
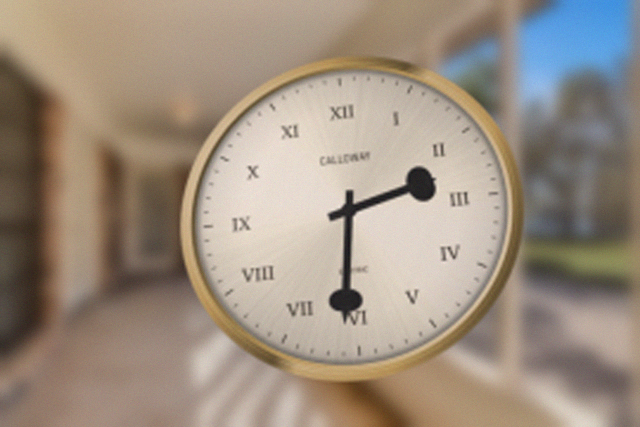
2:31
